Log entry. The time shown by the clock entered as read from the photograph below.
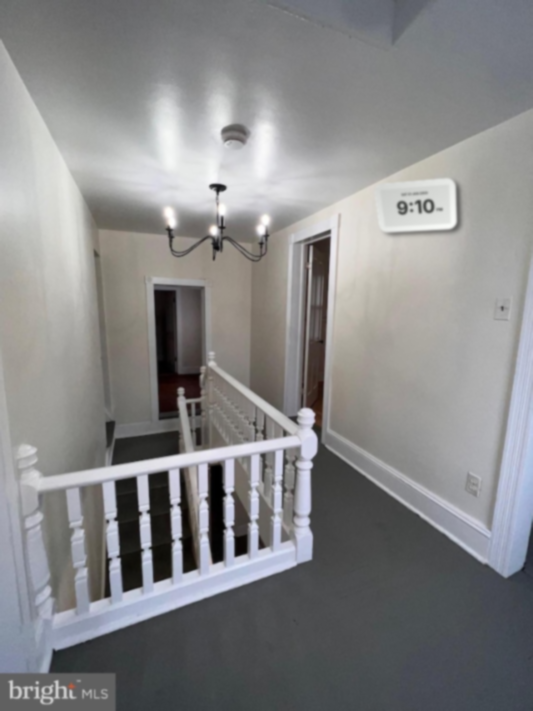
9:10
